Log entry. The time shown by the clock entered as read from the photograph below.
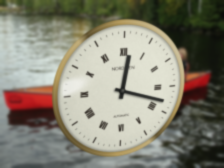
12:18
